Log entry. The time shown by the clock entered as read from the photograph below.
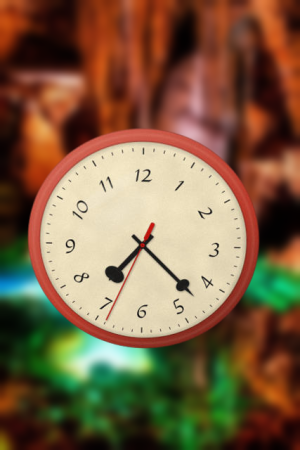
7:22:34
